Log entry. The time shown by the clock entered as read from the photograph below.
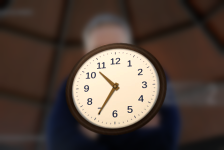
10:35
